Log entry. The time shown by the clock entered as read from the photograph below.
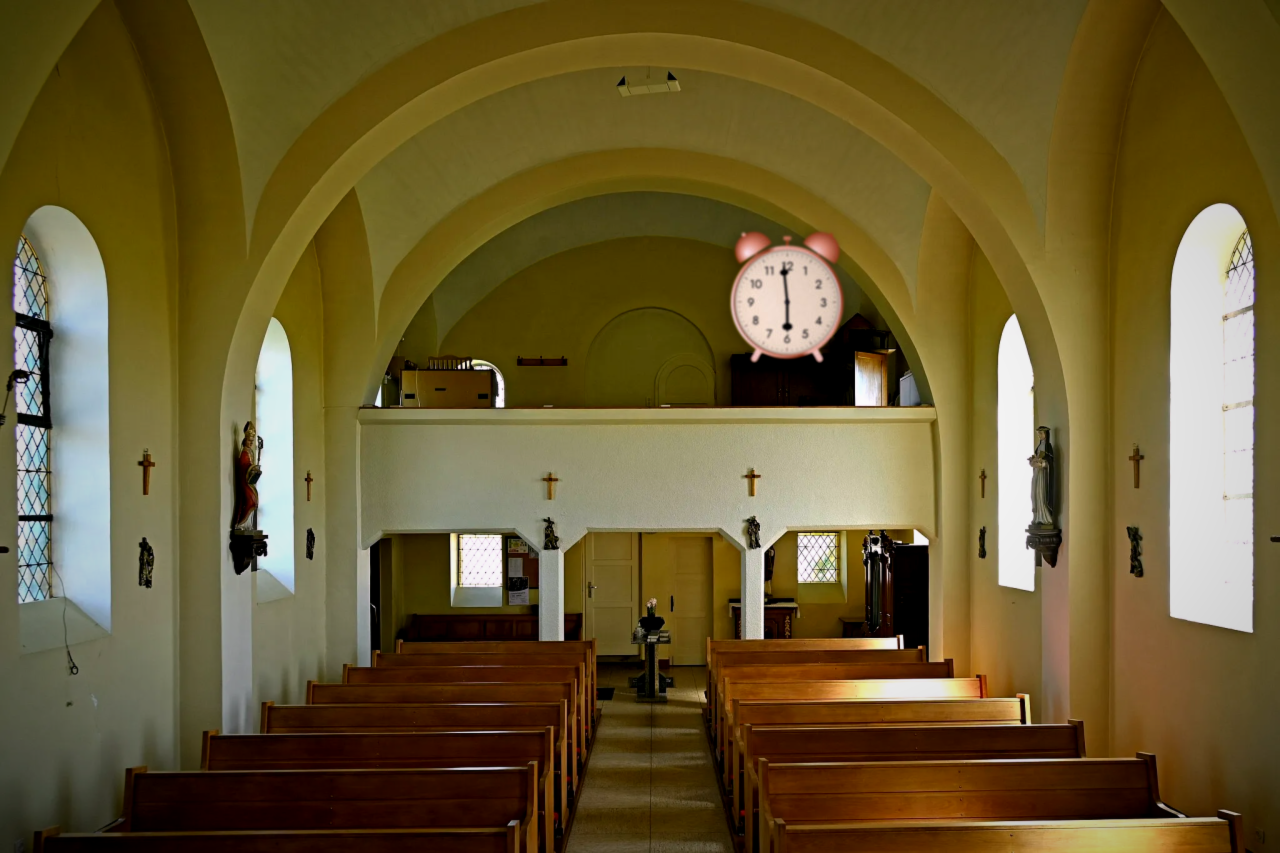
5:59
